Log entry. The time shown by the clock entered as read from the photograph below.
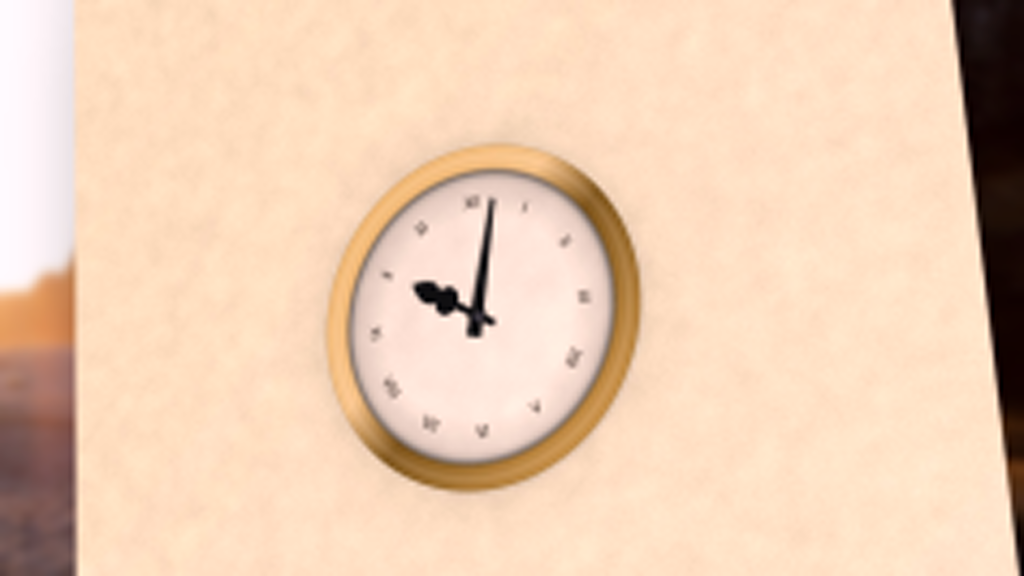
10:02
